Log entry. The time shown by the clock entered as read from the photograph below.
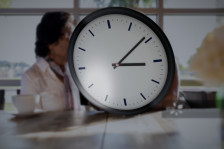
3:09
